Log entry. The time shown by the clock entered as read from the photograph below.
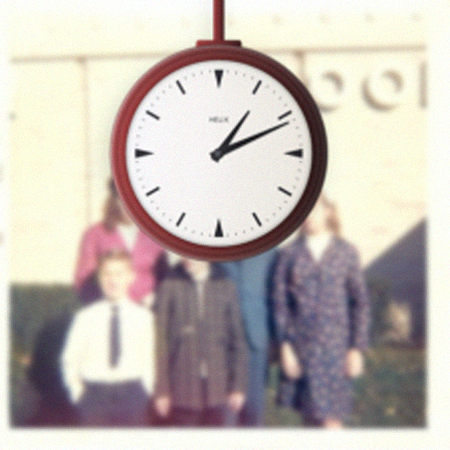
1:11
